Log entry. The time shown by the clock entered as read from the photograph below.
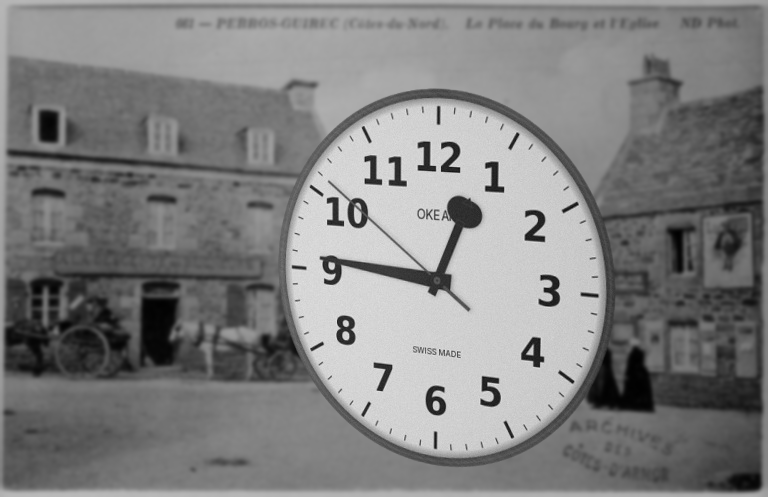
12:45:51
